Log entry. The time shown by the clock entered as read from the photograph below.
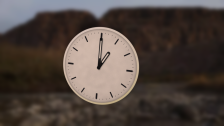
1:00
